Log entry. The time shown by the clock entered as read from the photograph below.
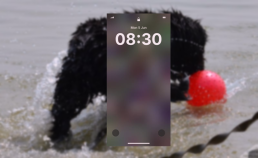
8:30
